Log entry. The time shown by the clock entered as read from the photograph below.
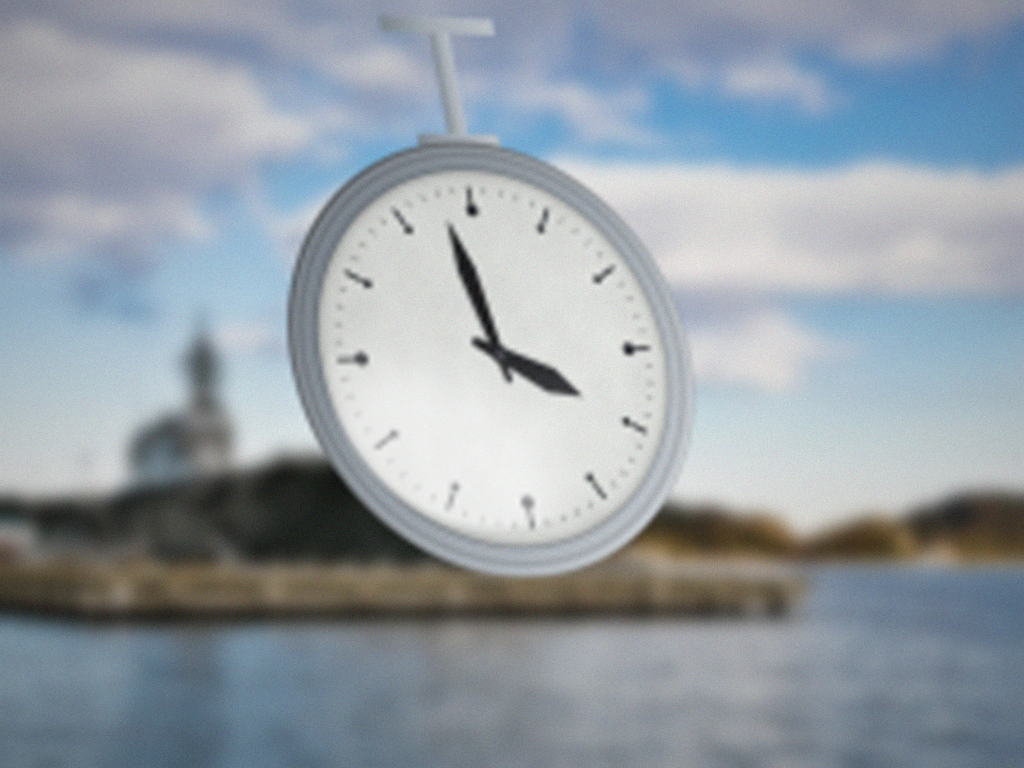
3:58
